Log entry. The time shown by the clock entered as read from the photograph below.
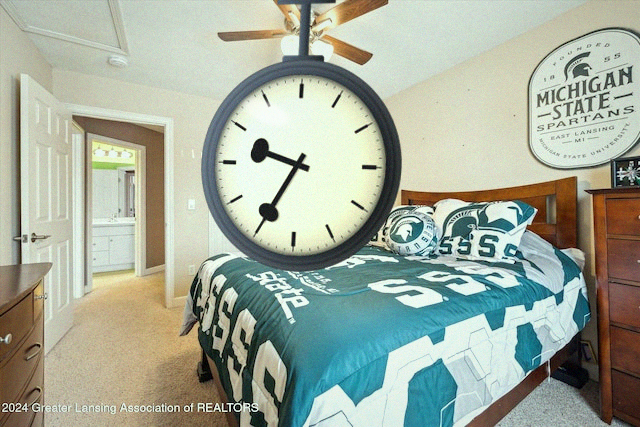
9:35
